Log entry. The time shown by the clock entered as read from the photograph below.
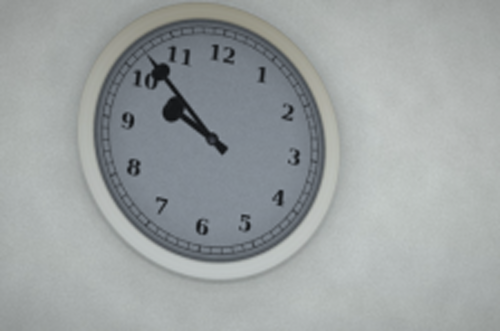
9:52
